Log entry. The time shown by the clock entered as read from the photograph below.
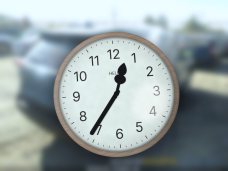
12:36
